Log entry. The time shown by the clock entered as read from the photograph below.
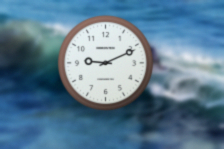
9:11
